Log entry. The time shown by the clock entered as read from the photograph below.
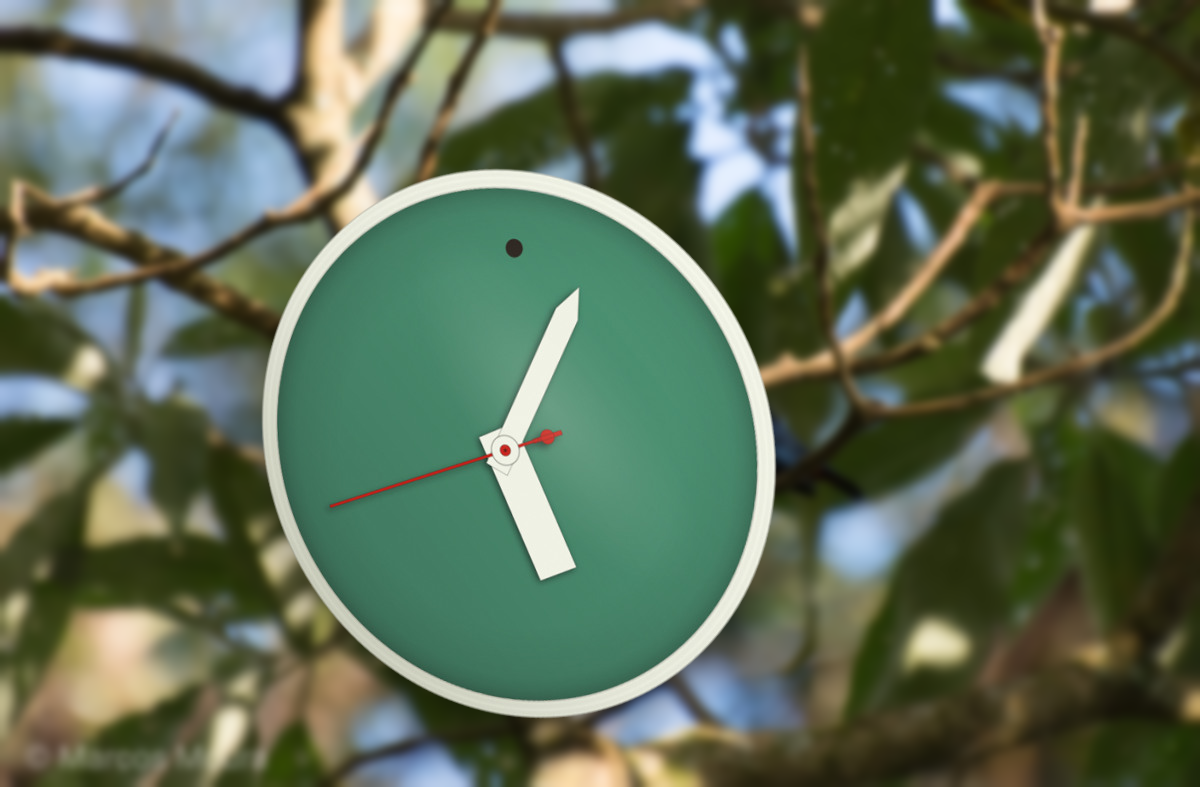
5:03:41
